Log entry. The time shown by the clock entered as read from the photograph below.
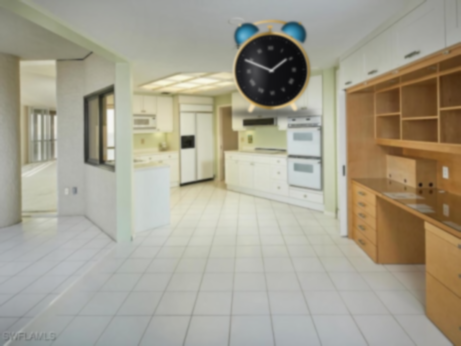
1:49
